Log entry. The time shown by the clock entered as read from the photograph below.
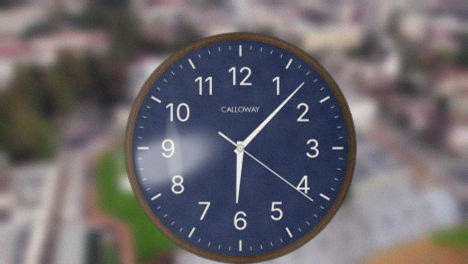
6:07:21
